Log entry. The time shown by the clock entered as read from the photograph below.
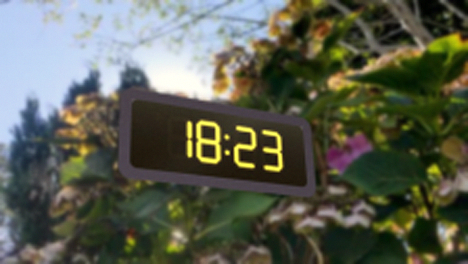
18:23
